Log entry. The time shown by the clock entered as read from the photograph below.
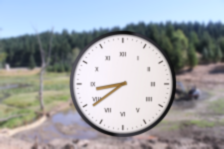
8:39
